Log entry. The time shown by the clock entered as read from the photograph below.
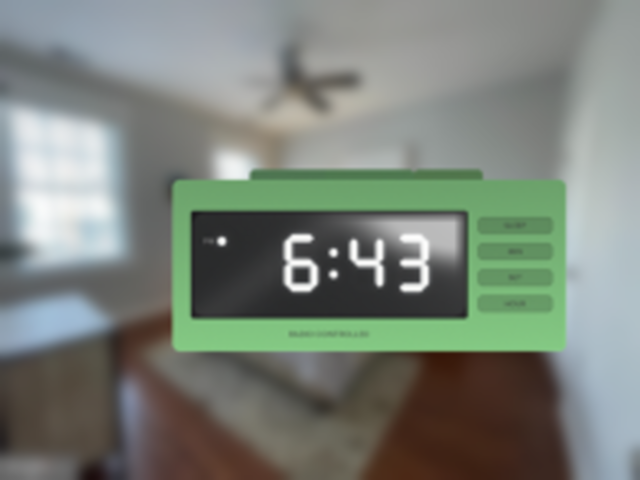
6:43
